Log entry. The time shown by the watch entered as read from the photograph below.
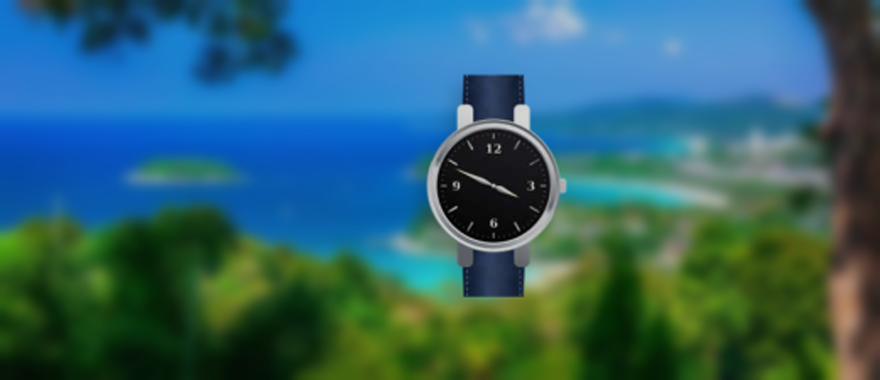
3:49
